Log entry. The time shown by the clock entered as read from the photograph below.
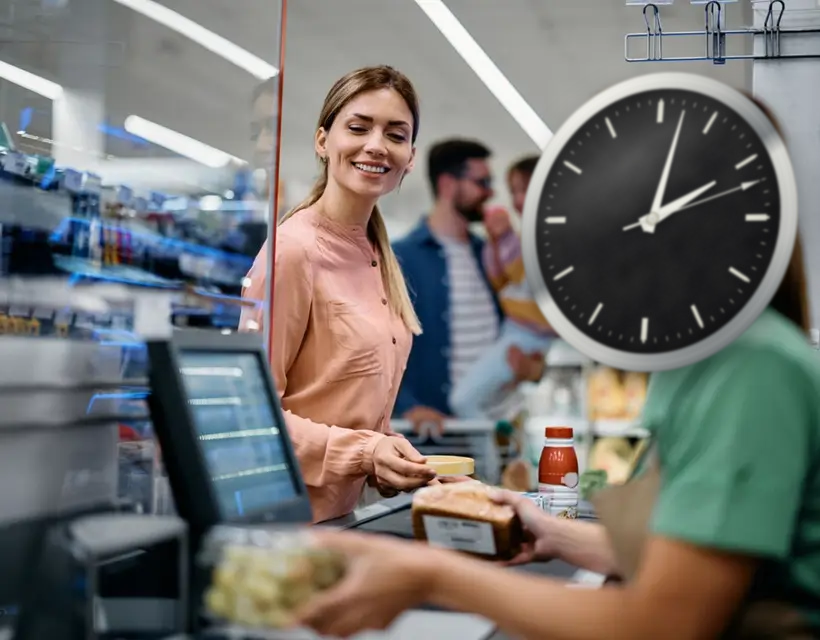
2:02:12
